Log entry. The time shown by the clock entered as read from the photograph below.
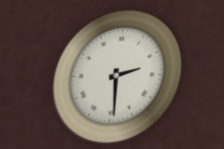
2:29
